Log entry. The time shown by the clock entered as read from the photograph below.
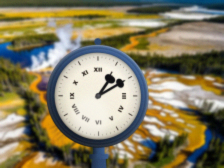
1:10
